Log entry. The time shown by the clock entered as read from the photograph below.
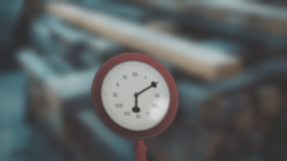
6:10
